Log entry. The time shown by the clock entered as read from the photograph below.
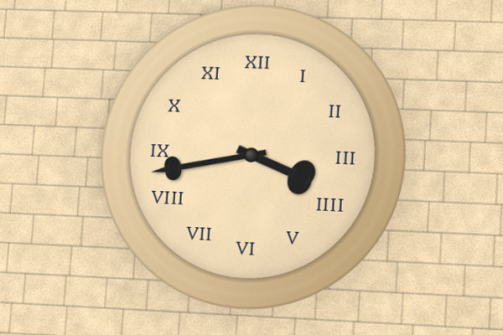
3:43
